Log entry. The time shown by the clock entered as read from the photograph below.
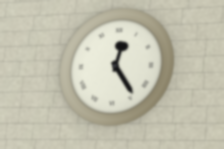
12:24
